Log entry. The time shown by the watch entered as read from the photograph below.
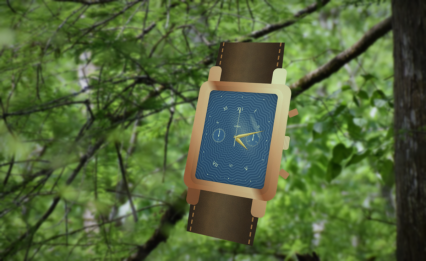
4:12
